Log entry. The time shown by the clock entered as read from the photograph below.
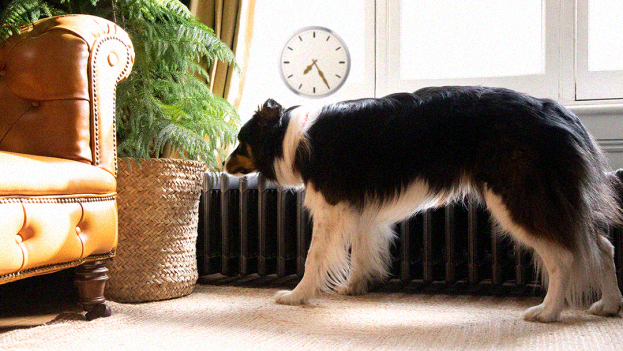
7:25
